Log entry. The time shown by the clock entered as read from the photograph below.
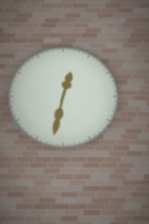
12:32
